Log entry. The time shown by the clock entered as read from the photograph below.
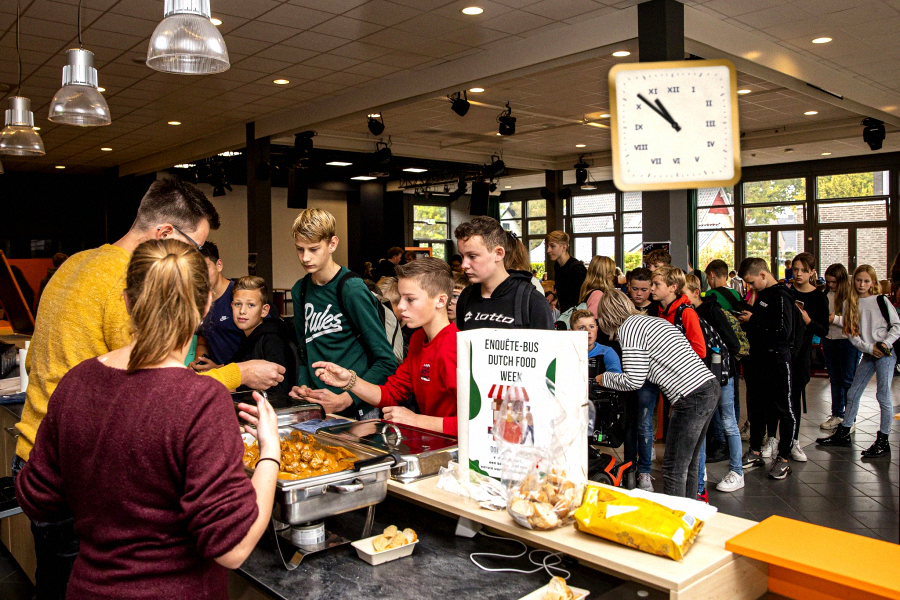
10:52
